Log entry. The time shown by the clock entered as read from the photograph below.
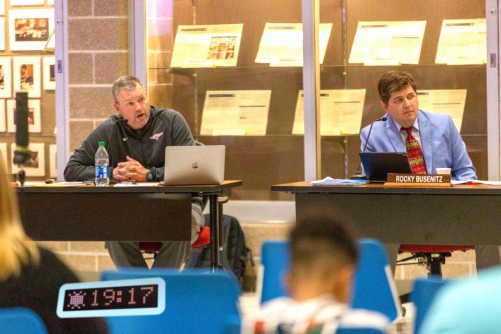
19:17
